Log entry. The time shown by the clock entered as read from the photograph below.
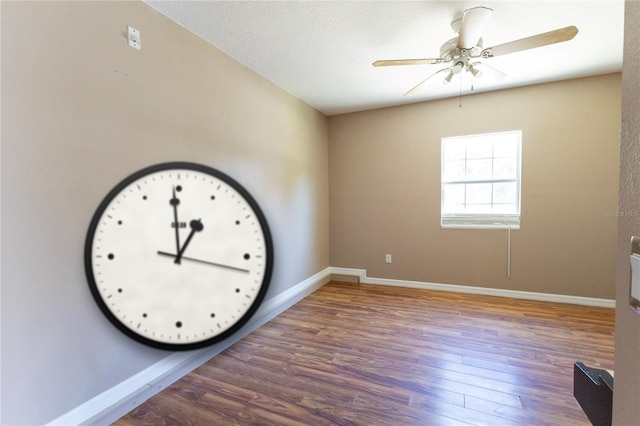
12:59:17
